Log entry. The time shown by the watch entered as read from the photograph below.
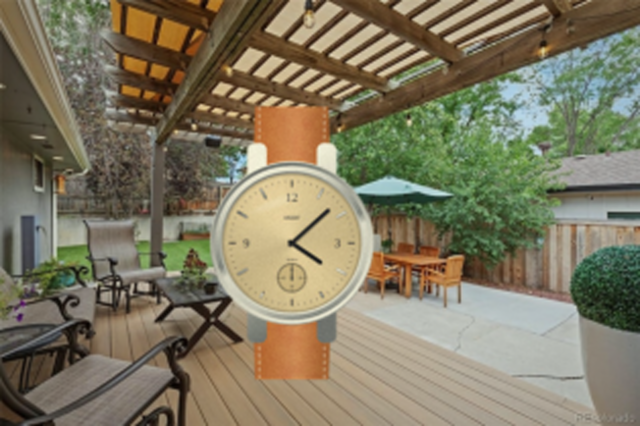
4:08
